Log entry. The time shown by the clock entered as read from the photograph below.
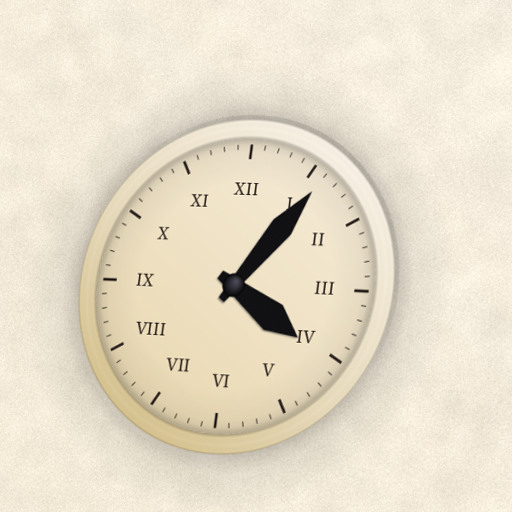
4:06
